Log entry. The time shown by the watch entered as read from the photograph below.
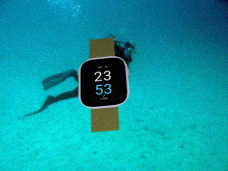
23:53
